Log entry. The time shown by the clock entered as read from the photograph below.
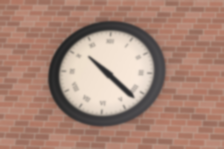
10:22
